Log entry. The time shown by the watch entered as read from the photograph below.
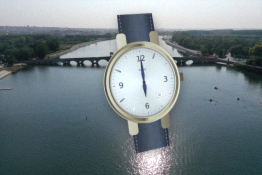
6:00
